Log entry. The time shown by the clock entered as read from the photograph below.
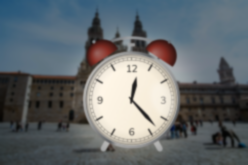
12:23
